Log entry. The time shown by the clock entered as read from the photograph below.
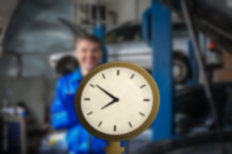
7:51
